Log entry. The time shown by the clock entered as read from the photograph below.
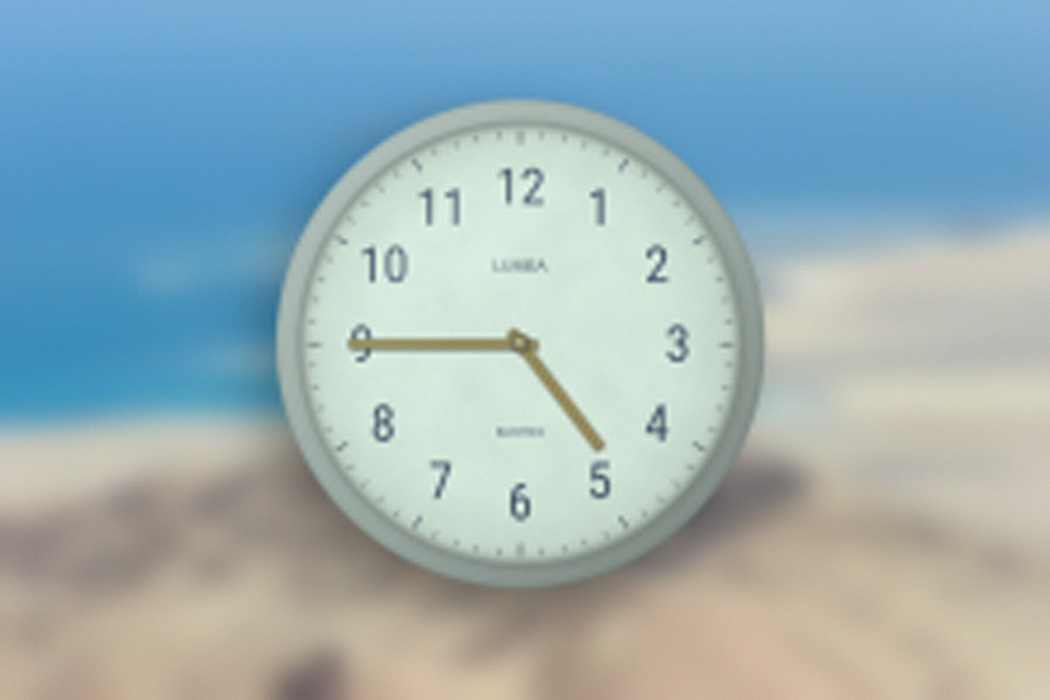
4:45
